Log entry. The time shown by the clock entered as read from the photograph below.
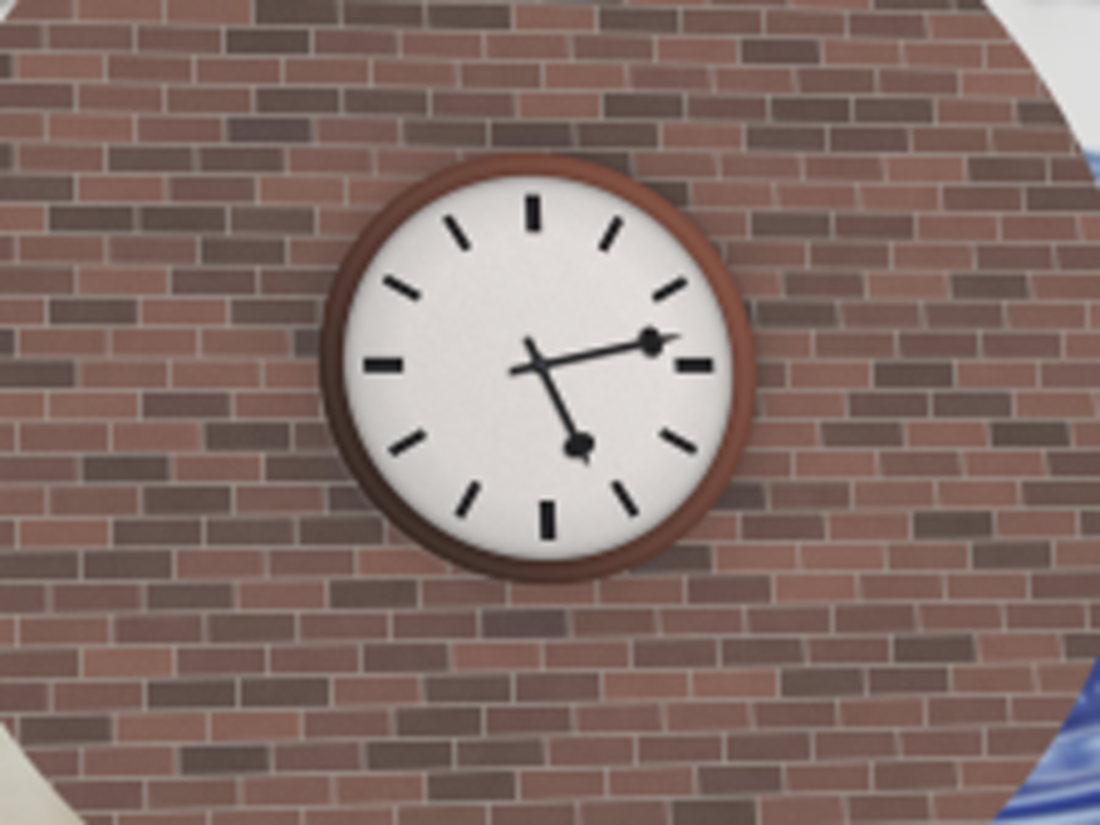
5:13
